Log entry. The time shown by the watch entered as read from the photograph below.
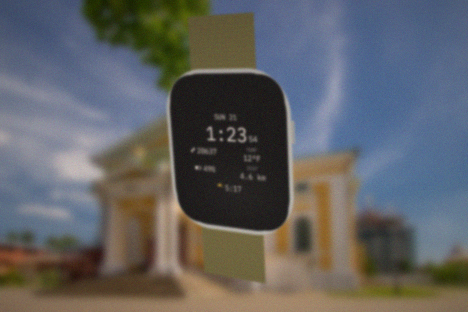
1:23
